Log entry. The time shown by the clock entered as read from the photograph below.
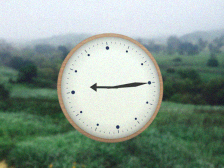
9:15
